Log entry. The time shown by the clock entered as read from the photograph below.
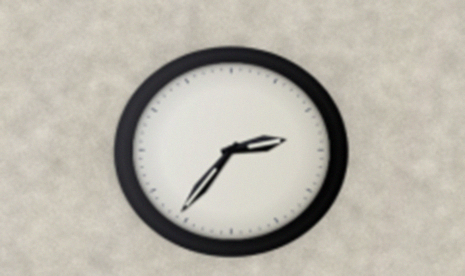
2:36
